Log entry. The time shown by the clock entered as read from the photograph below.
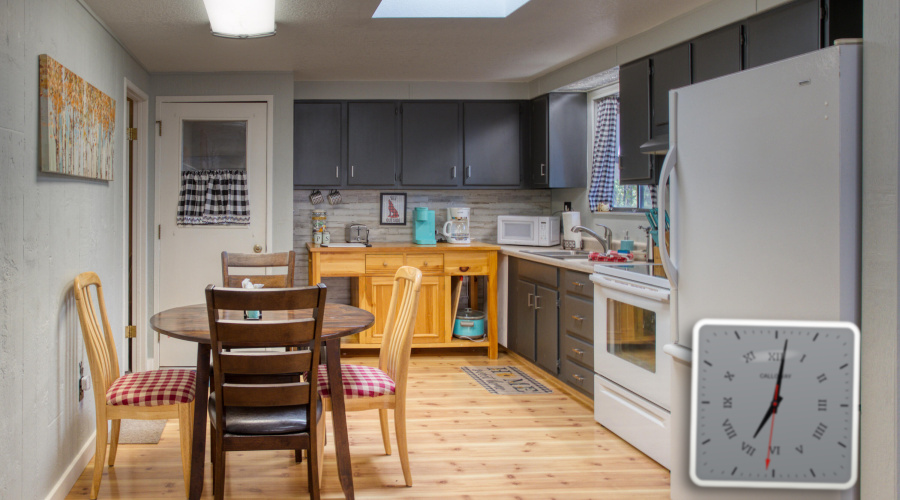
7:01:31
